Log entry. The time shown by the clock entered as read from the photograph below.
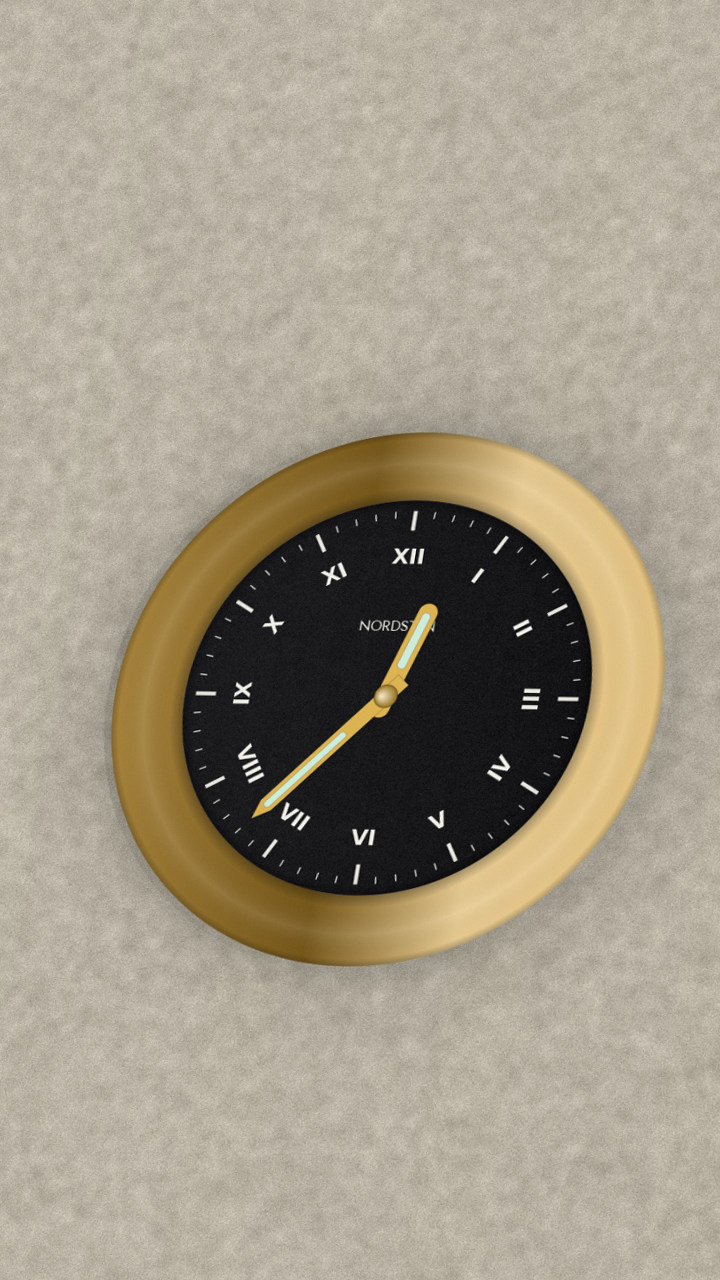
12:37
